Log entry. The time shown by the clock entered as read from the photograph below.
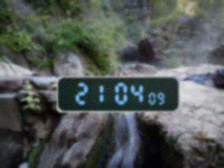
21:04:09
